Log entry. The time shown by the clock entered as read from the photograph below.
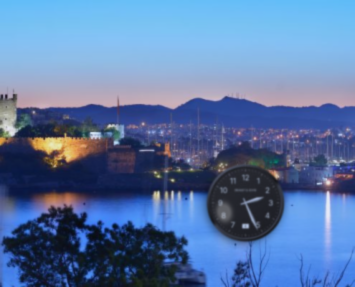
2:26
